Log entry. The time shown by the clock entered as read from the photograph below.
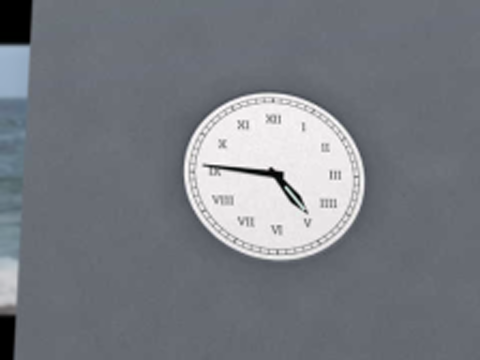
4:46
